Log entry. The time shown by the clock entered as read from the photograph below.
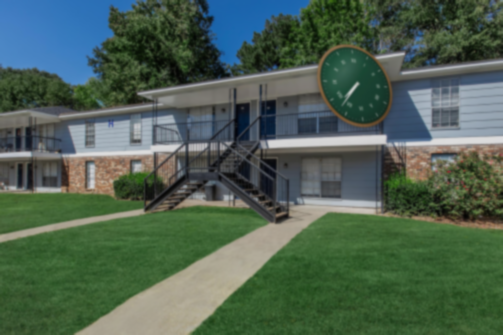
7:37
